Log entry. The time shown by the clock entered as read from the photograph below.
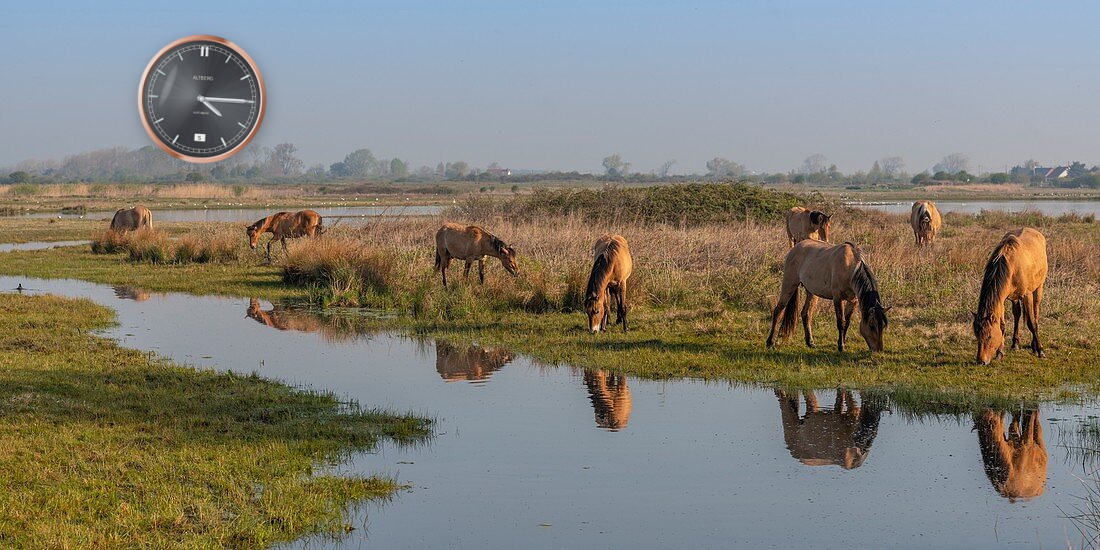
4:15
